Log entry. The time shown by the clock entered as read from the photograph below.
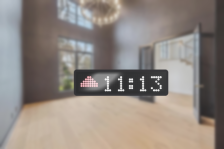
11:13
